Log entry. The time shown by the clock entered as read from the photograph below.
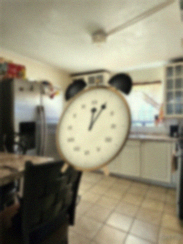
12:05
